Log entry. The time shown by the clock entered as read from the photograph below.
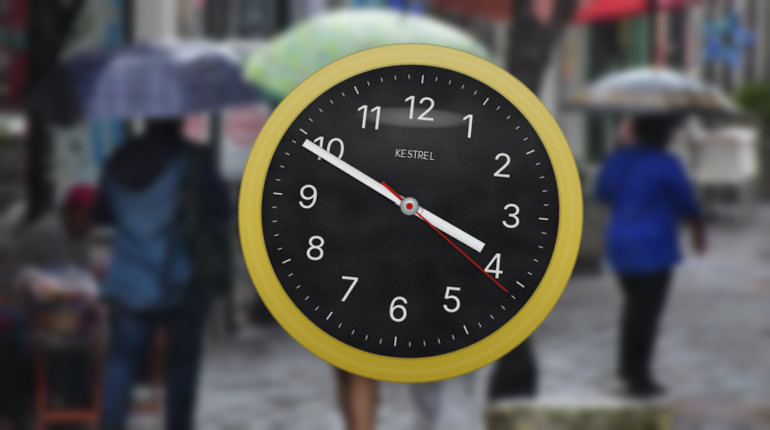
3:49:21
